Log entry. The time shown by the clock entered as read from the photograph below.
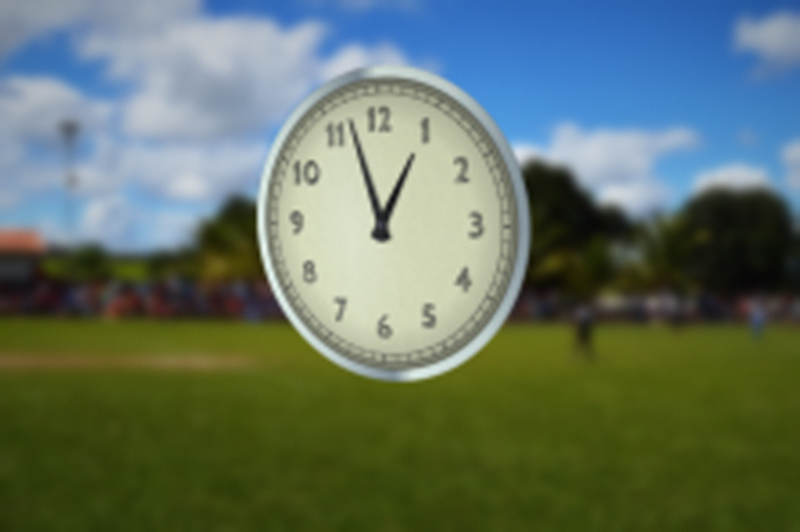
12:57
